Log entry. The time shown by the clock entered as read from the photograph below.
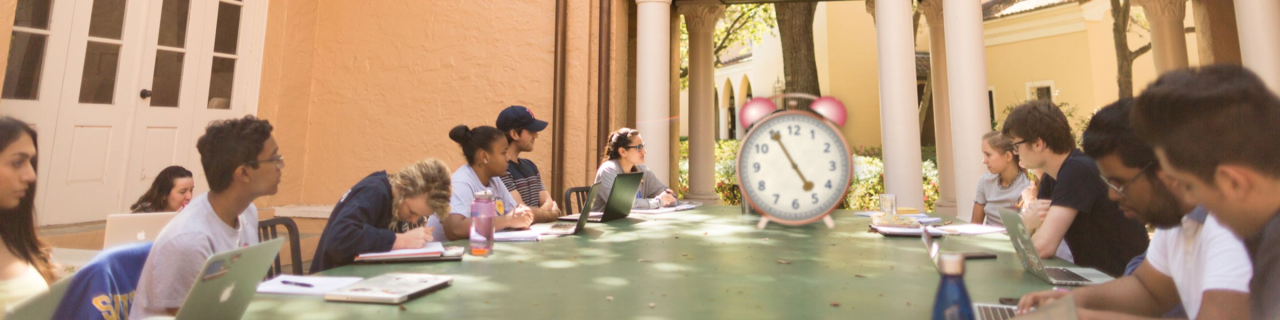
4:55
